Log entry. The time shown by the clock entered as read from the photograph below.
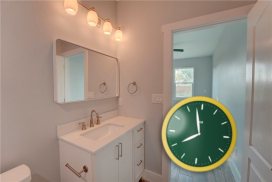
7:58
